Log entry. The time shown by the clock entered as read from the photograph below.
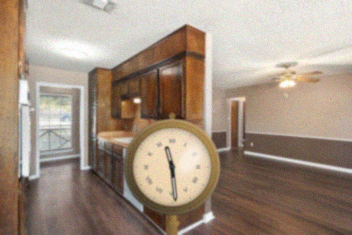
11:29
